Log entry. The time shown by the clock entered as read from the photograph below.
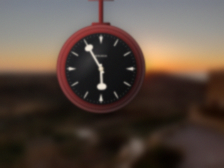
5:55
